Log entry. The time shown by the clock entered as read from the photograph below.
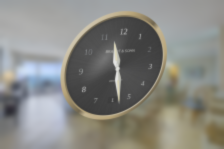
11:28
